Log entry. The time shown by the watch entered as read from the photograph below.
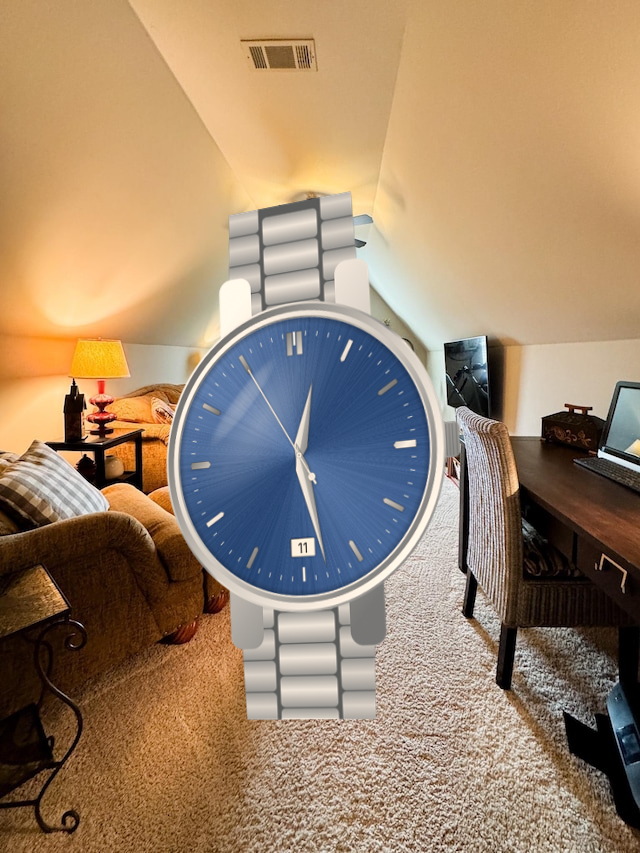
12:27:55
